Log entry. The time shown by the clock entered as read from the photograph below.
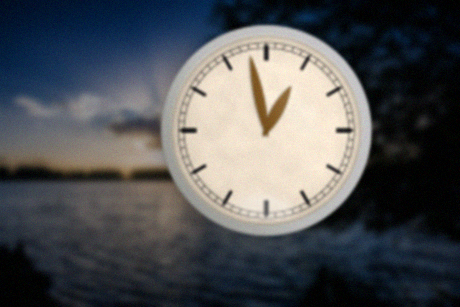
12:58
